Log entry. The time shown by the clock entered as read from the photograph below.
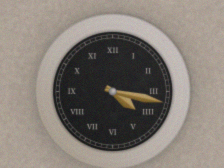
4:17
